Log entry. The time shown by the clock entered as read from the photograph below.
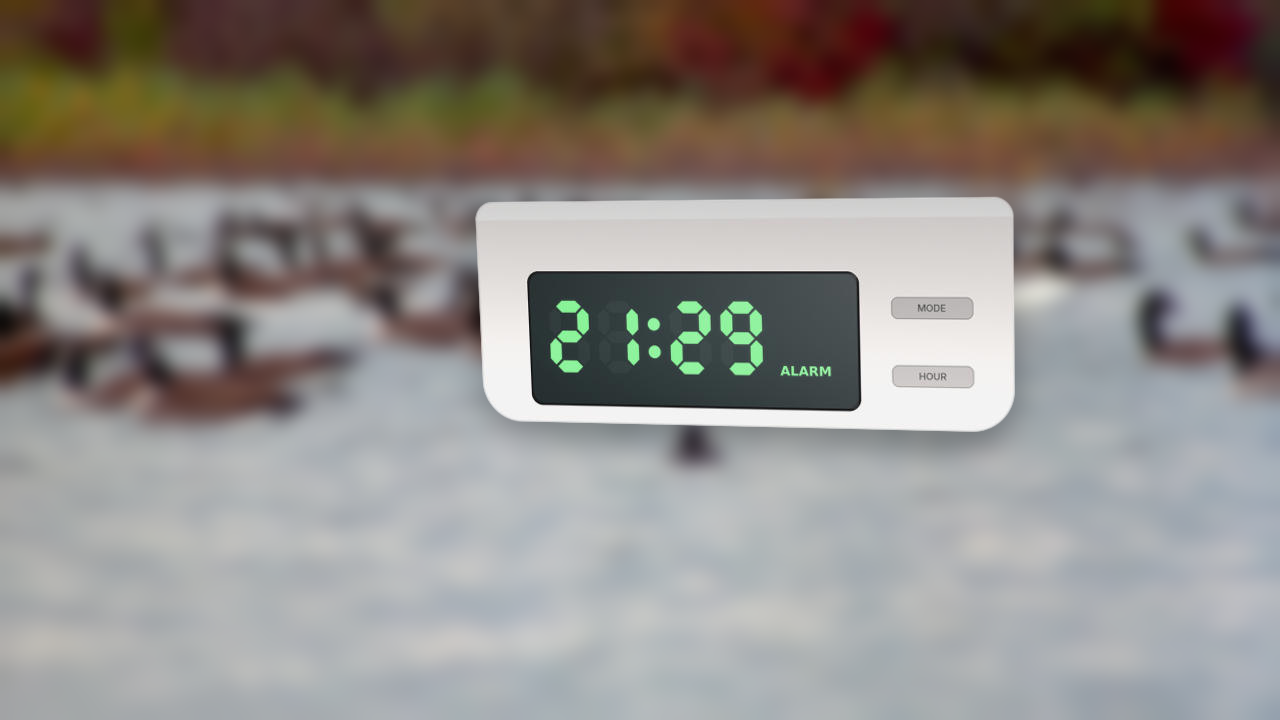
21:29
